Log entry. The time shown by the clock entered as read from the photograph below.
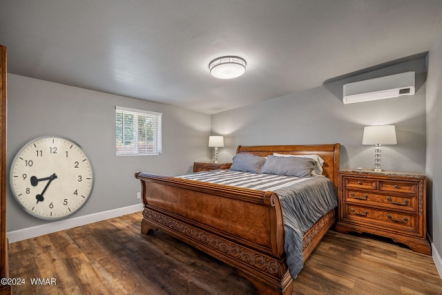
8:35
